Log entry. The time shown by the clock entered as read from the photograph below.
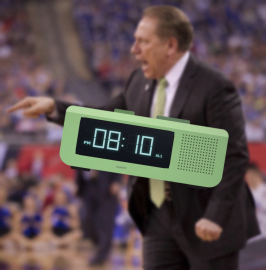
8:10
